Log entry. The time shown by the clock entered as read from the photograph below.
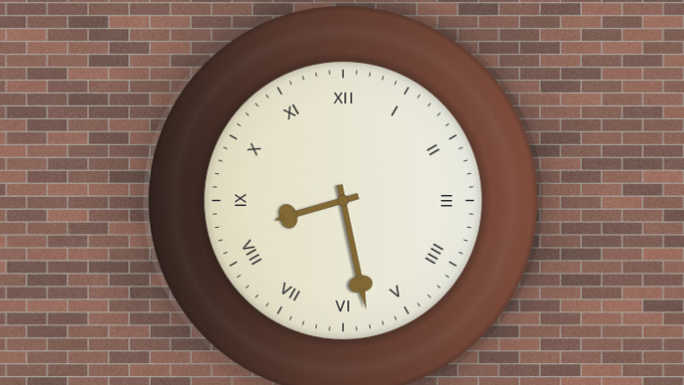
8:28
